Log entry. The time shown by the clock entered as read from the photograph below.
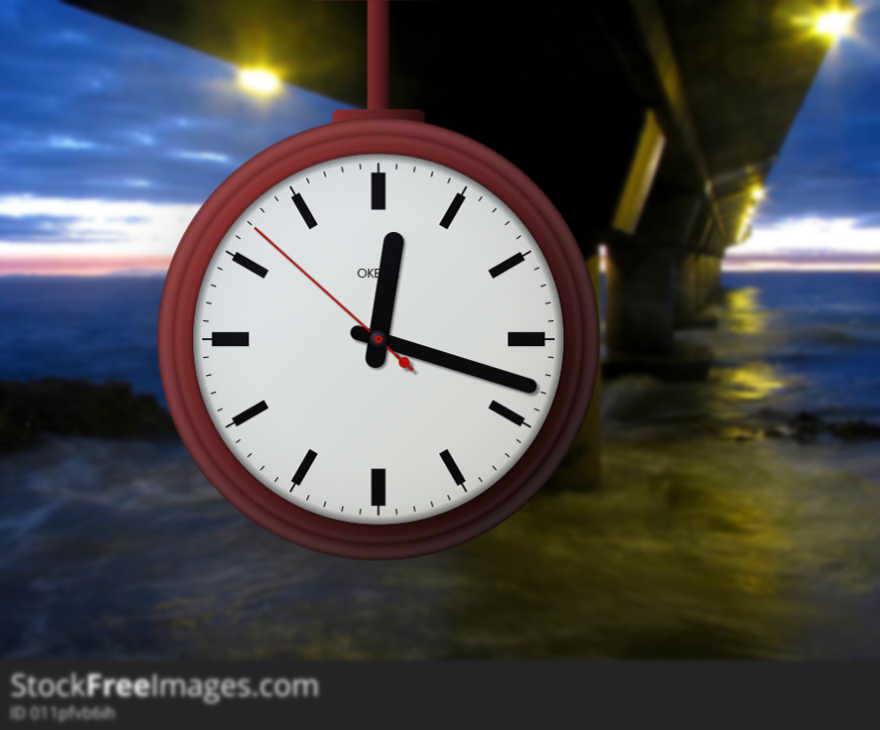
12:17:52
